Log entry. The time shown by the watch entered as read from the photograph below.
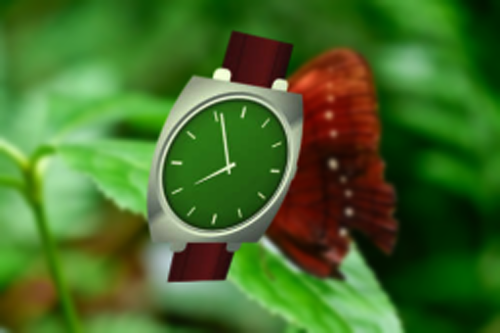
7:56
